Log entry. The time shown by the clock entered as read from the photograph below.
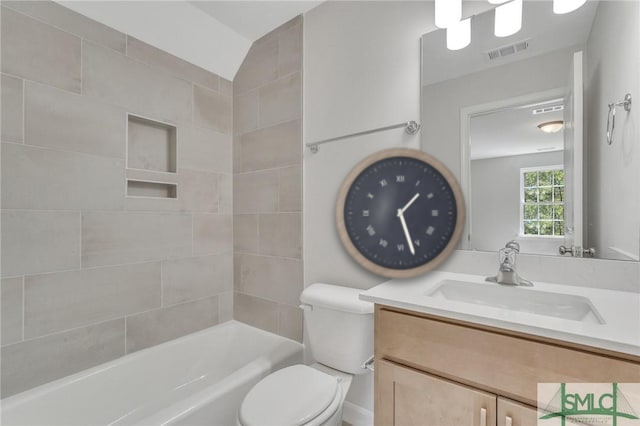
1:27
